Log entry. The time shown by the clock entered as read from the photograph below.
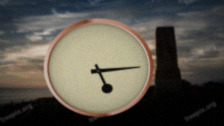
5:14
